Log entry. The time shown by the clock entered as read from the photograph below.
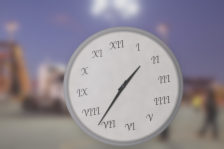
1:37
